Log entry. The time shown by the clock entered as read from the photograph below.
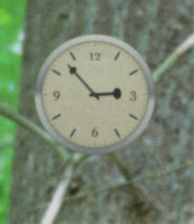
2:53
